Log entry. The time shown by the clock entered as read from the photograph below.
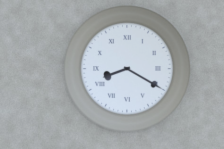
8:20
